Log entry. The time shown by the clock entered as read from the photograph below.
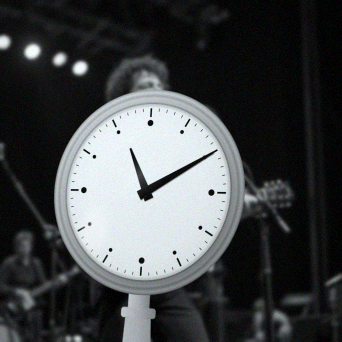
11:10
